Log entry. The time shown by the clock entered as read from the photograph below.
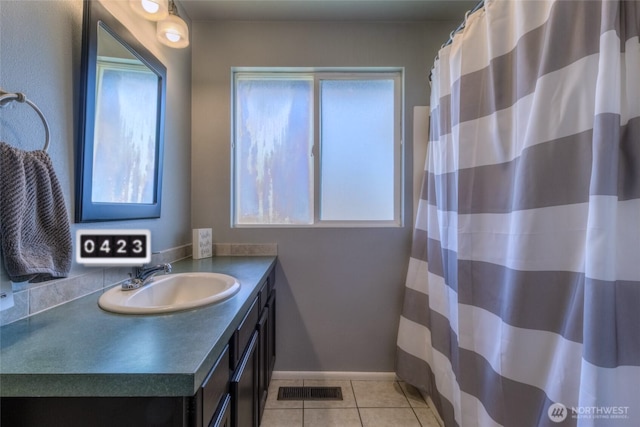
4:23
